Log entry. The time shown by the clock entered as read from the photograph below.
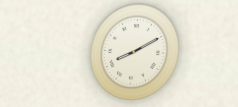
8:10
